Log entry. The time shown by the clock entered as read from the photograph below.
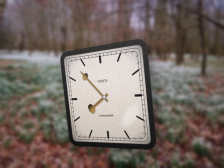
7:53
